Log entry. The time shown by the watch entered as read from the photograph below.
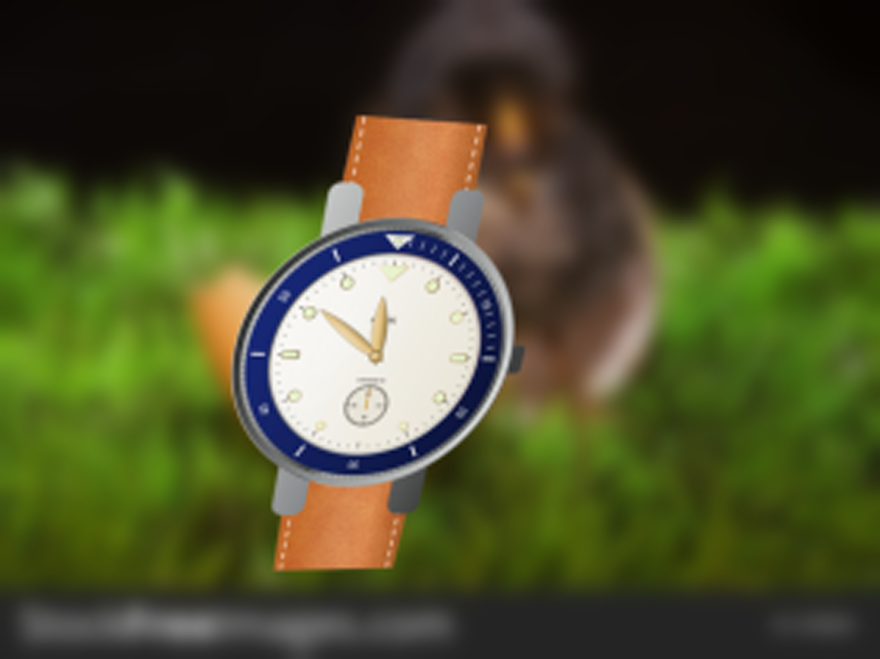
11:51
